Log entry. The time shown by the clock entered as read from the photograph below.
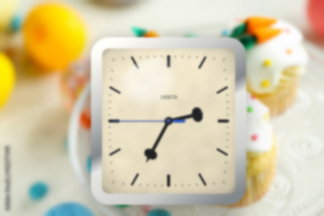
2:34:45
